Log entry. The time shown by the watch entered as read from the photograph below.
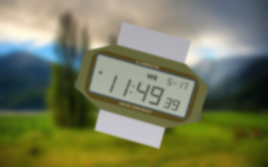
11:49
